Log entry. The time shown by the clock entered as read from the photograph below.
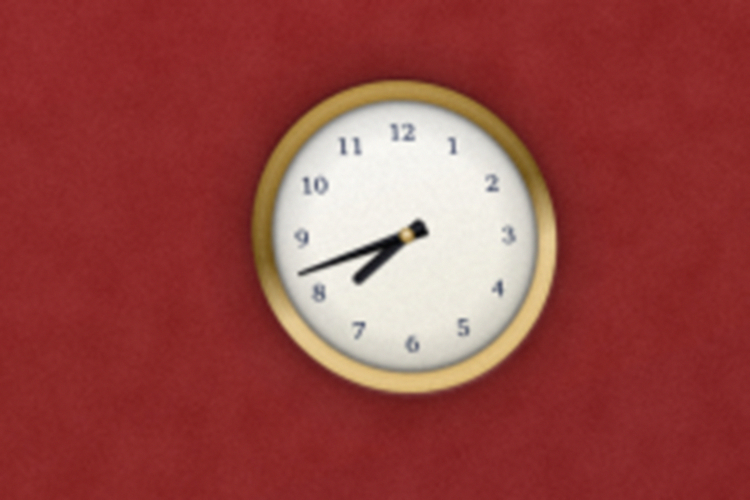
7:42
